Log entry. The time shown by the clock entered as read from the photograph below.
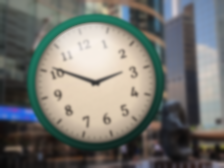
2:51
